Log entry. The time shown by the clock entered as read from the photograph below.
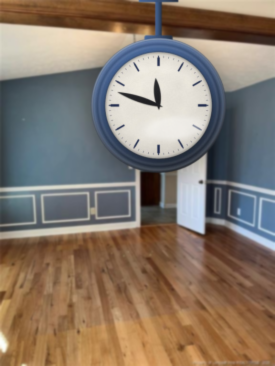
11:48
